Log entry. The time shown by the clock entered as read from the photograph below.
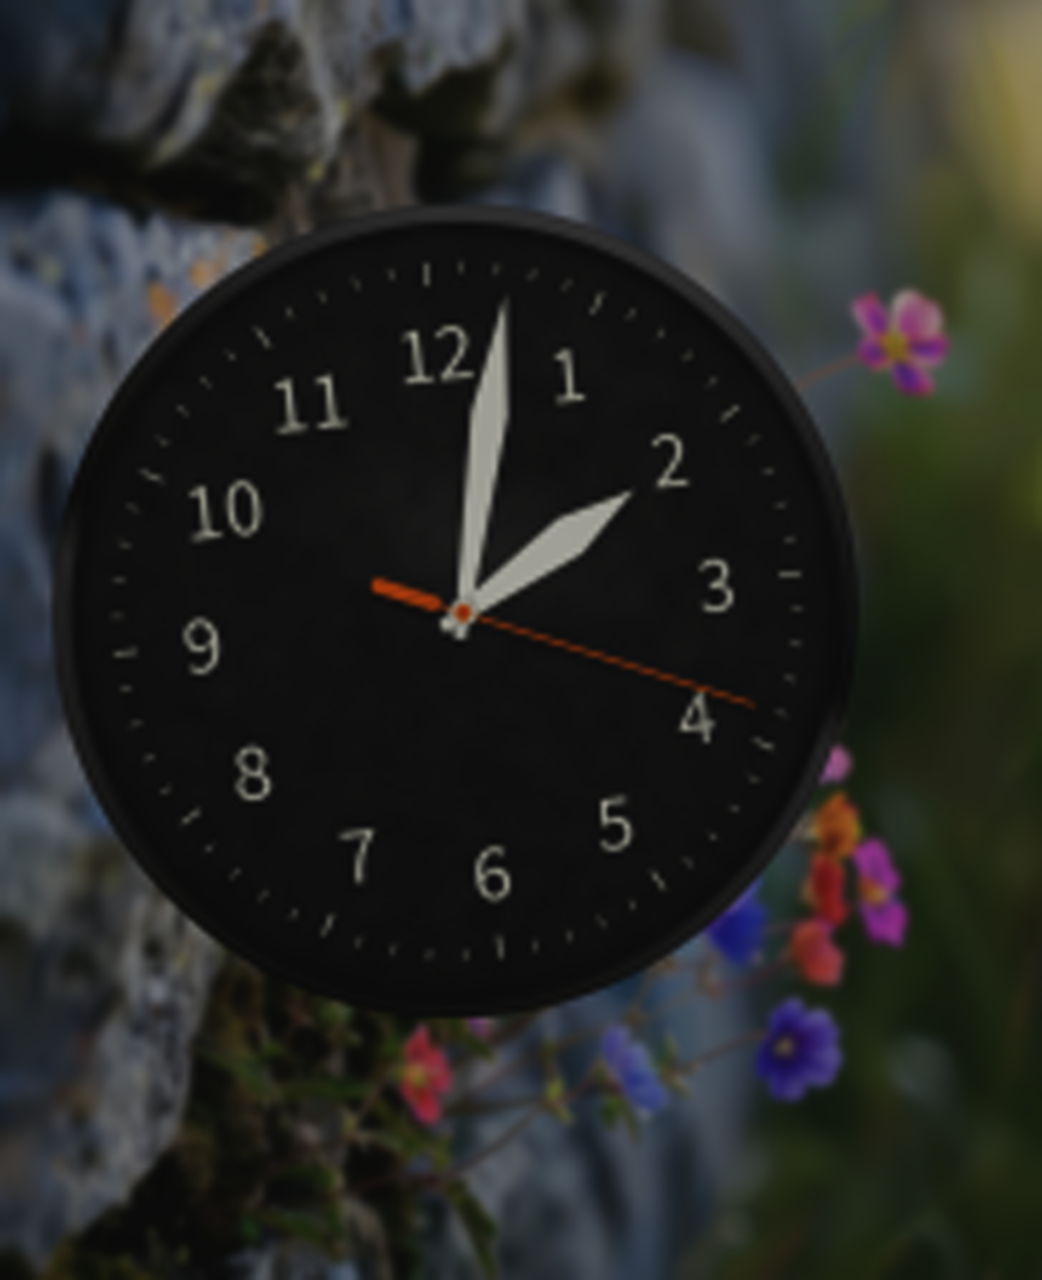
2:02:19
